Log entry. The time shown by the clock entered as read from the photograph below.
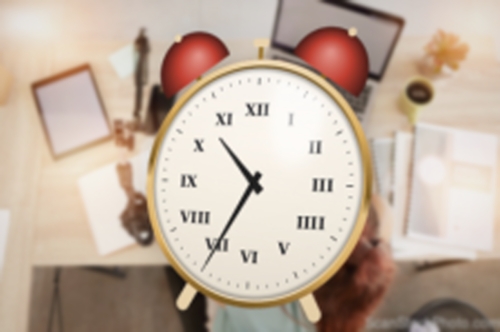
10:35
